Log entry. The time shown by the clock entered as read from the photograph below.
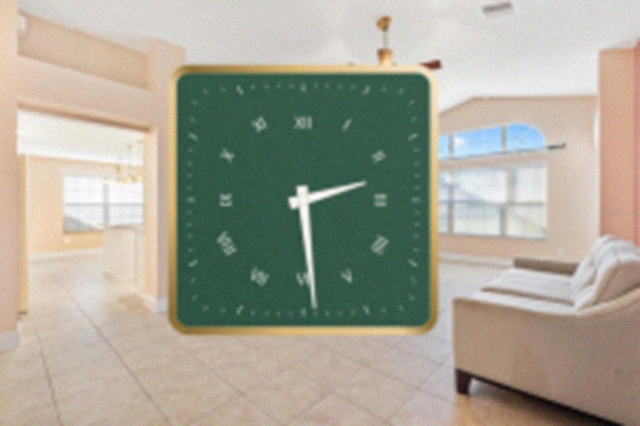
2:29
